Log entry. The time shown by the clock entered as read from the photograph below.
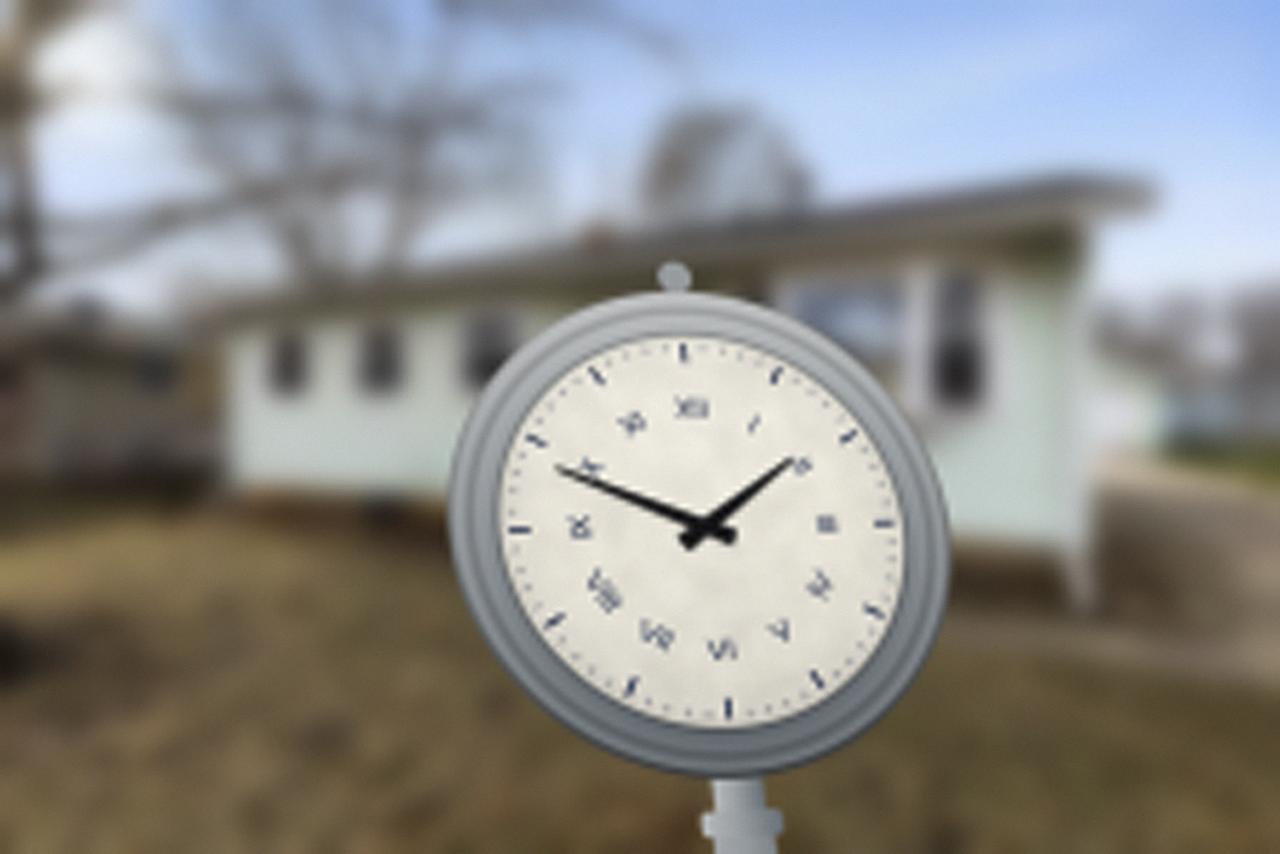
1:49
